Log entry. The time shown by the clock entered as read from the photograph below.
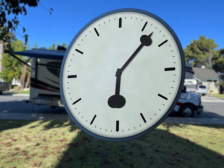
6:07
